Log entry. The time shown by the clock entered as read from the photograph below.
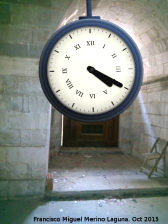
4:20
